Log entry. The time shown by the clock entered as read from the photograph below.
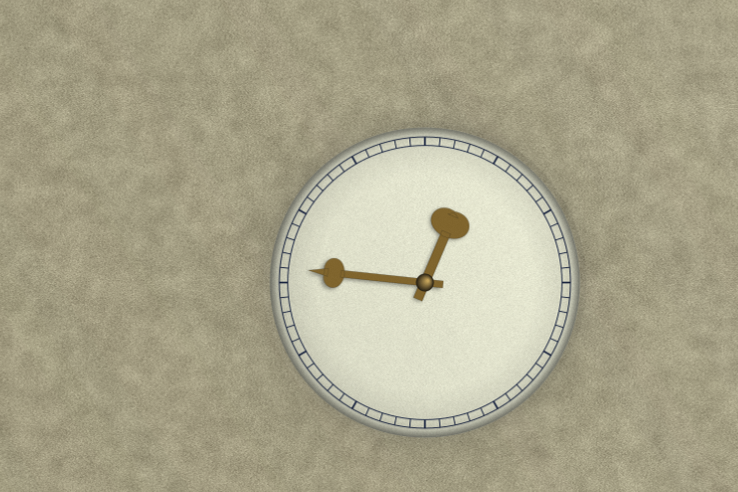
12:46
